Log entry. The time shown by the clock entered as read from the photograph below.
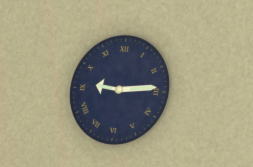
9:14
